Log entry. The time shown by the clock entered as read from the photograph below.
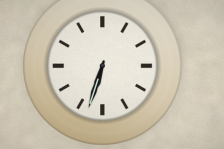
6:33
